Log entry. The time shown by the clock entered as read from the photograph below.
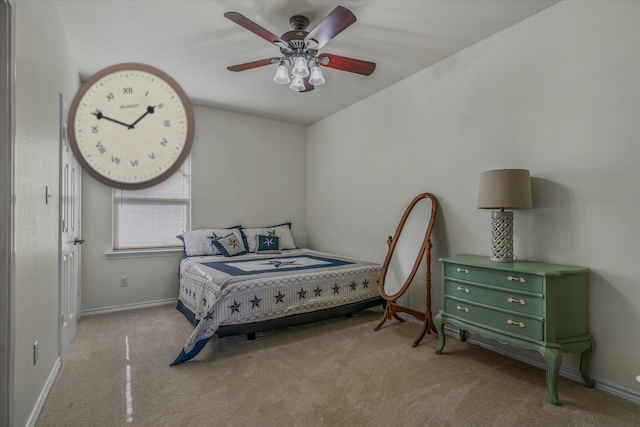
1:49
